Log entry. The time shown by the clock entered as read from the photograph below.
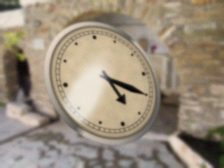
5:20
